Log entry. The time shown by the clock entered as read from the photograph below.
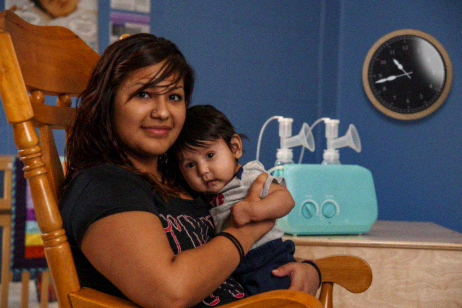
10:43
